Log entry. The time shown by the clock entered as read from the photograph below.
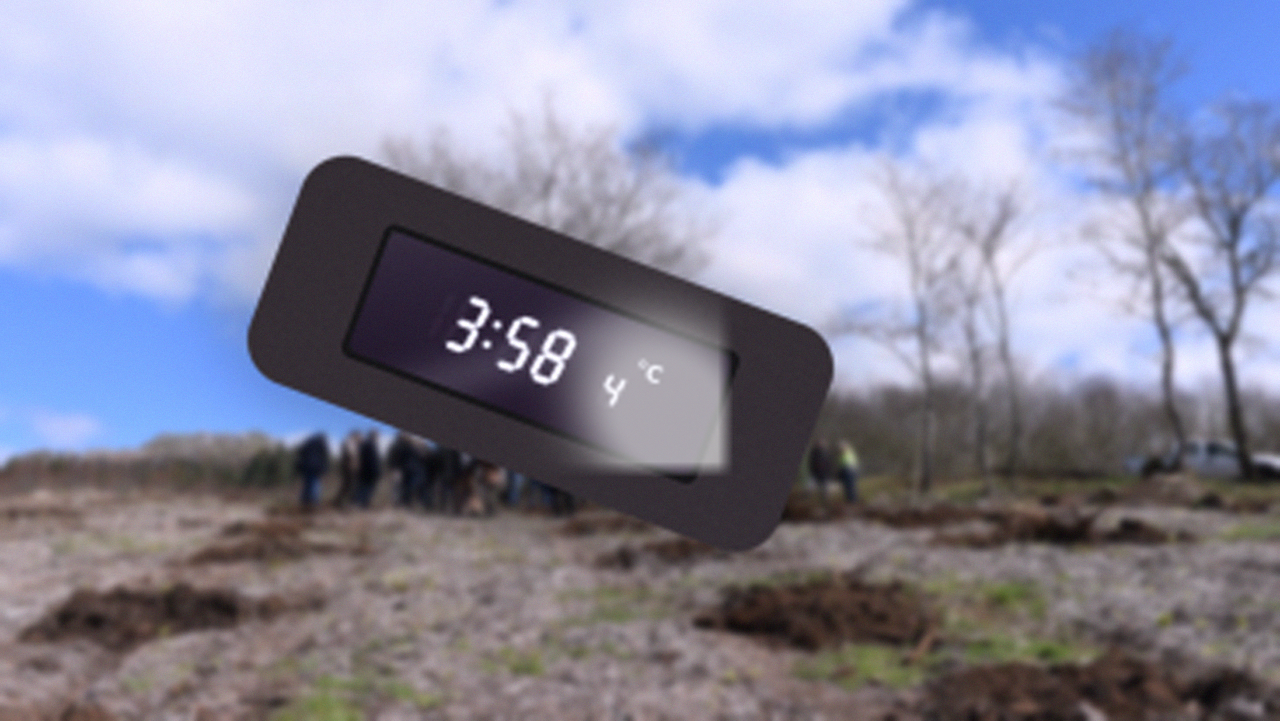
3:58
